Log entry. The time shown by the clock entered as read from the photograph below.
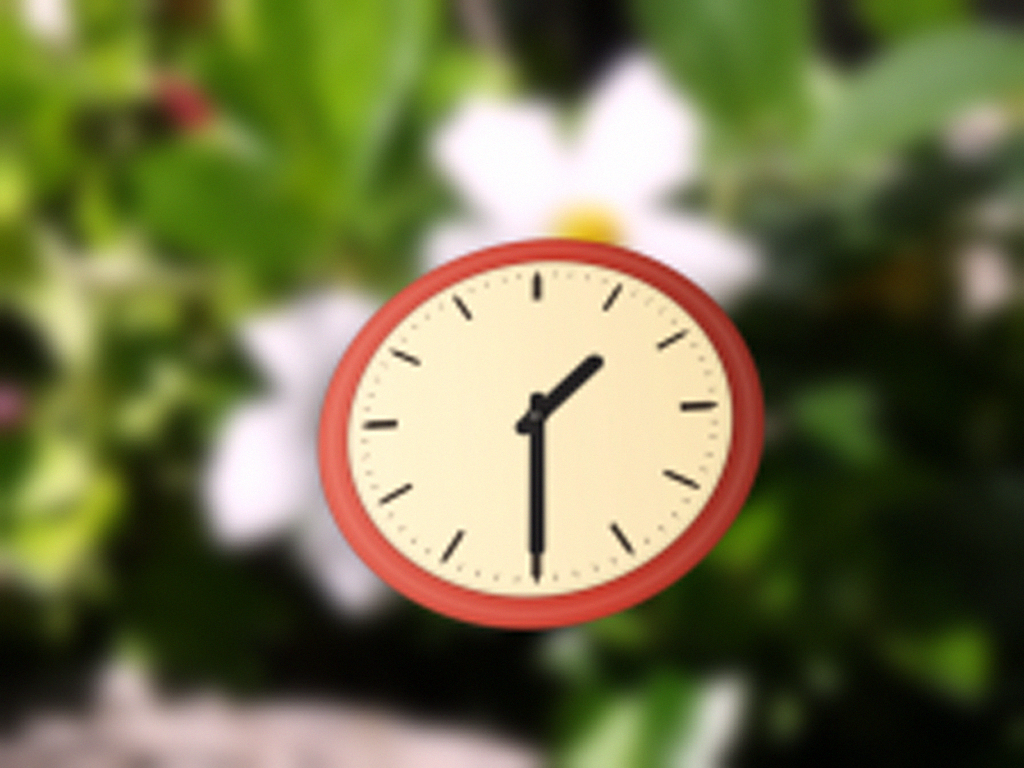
1:30
